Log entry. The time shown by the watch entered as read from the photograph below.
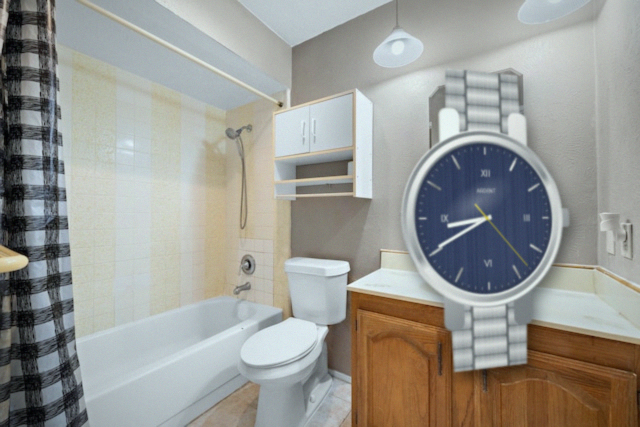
8:40:23
